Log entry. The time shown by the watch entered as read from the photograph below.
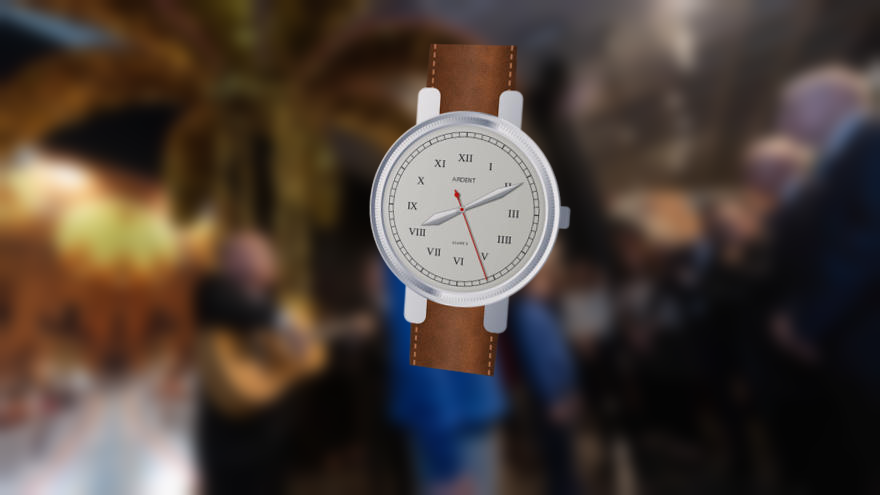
8:10:26
